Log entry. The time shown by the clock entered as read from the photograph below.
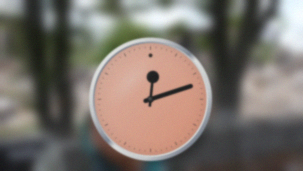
12:12
